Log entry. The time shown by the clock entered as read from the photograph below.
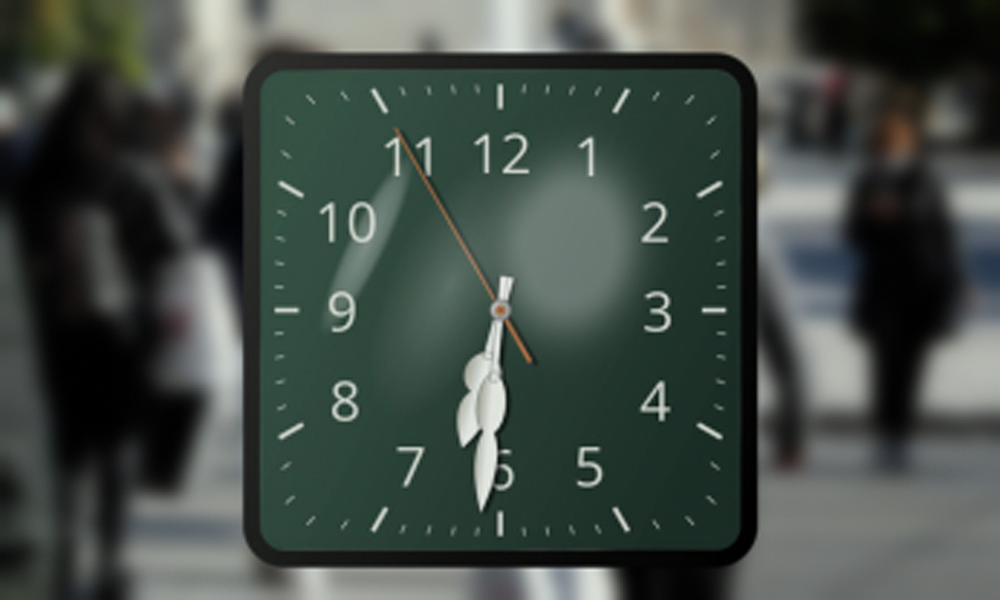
6:30:55
